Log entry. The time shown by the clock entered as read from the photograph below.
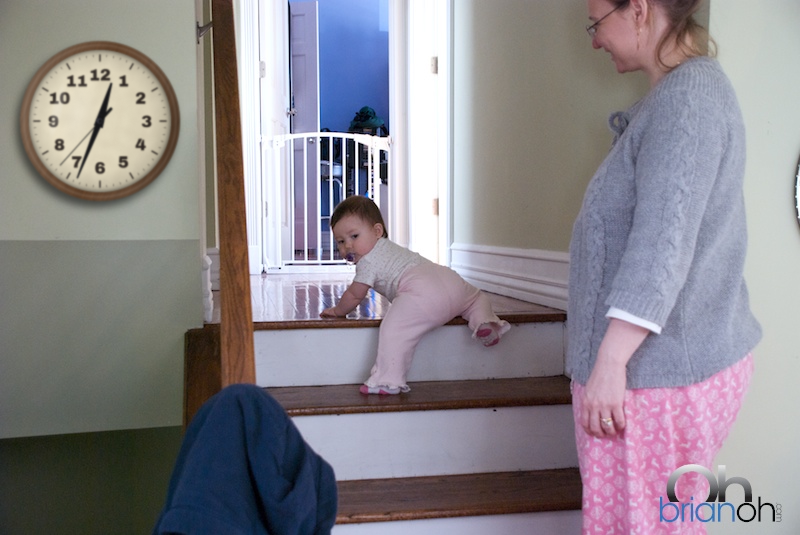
12:33:37
